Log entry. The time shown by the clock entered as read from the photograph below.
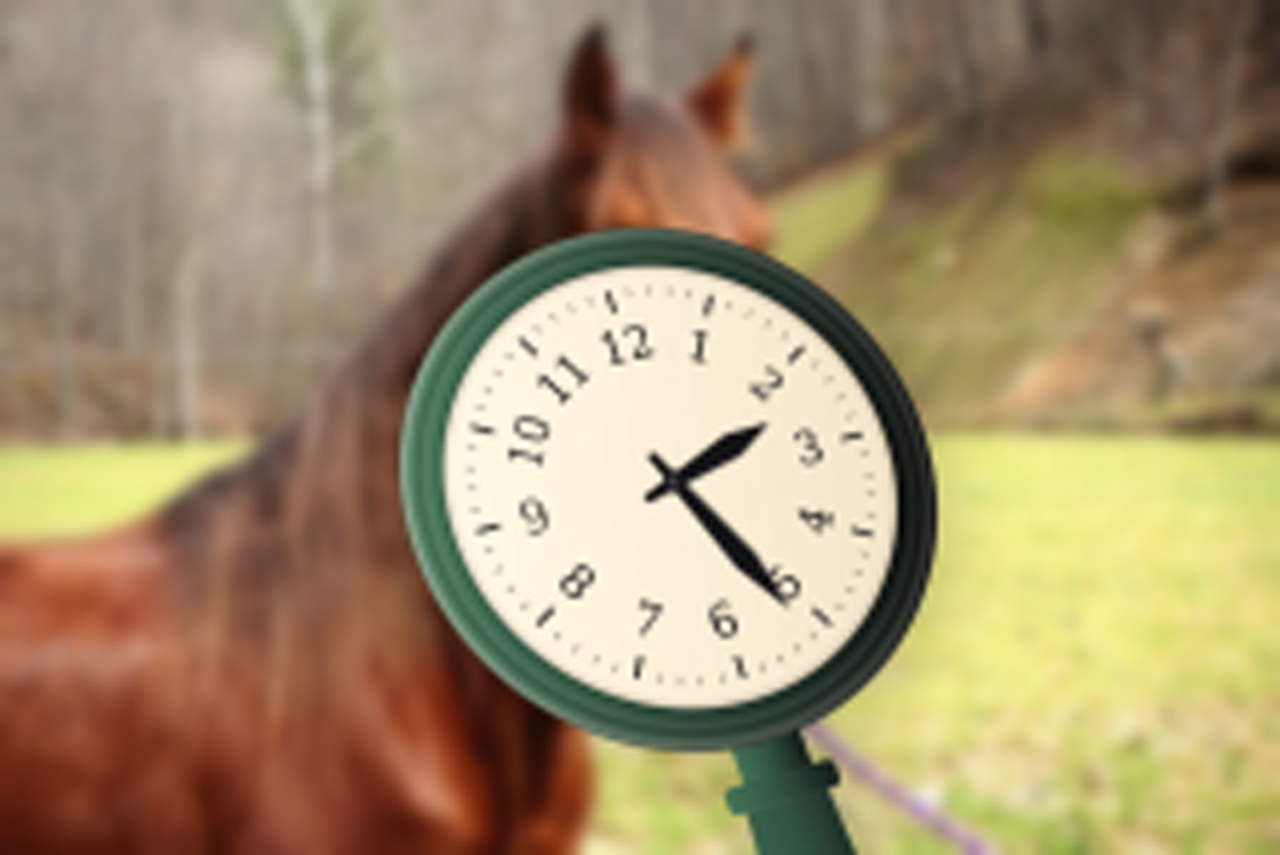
2:26
